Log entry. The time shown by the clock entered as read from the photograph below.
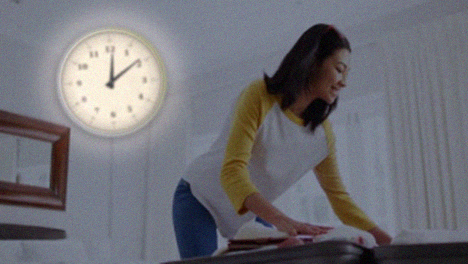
12:09
